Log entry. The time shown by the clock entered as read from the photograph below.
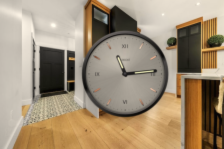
11:14
